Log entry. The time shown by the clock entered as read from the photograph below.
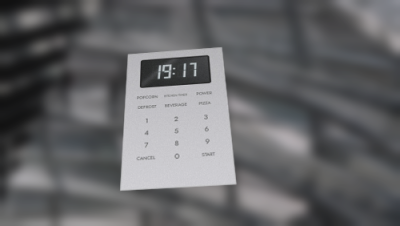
19:17
